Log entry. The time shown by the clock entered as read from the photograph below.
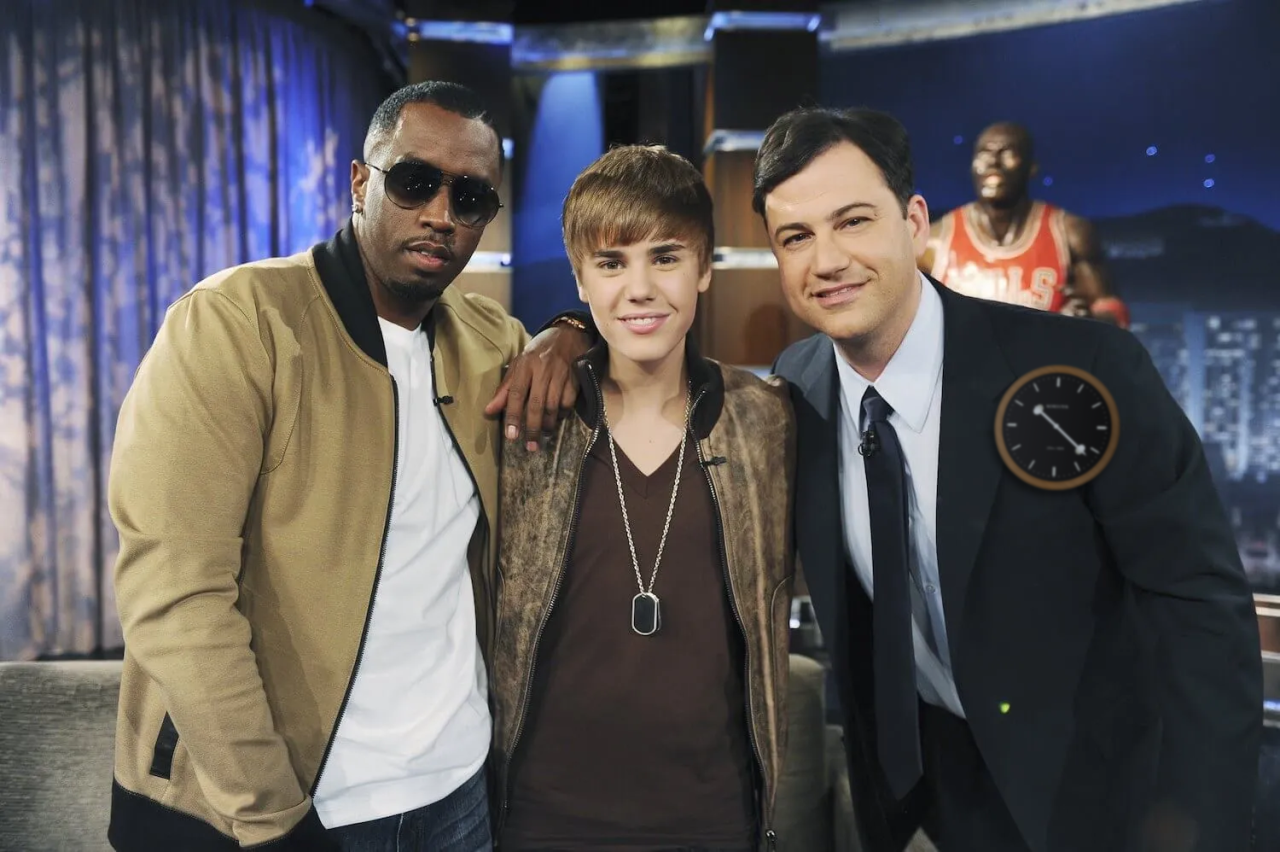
10:22
